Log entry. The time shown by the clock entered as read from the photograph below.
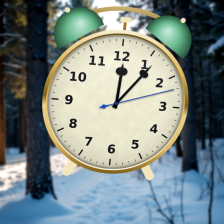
12:06:12
